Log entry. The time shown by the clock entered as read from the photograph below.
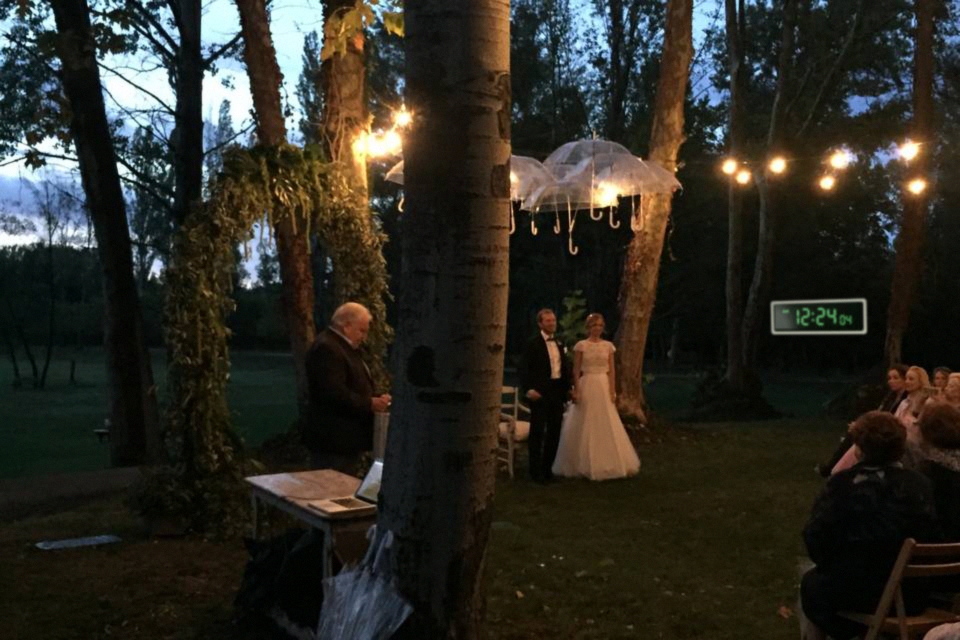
12:24
